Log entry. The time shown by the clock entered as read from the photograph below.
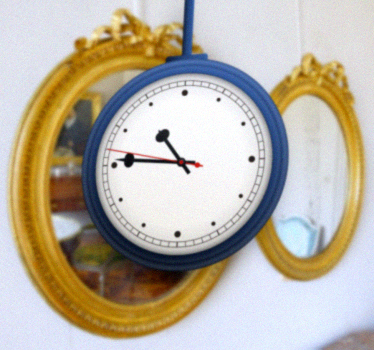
10:45:47
